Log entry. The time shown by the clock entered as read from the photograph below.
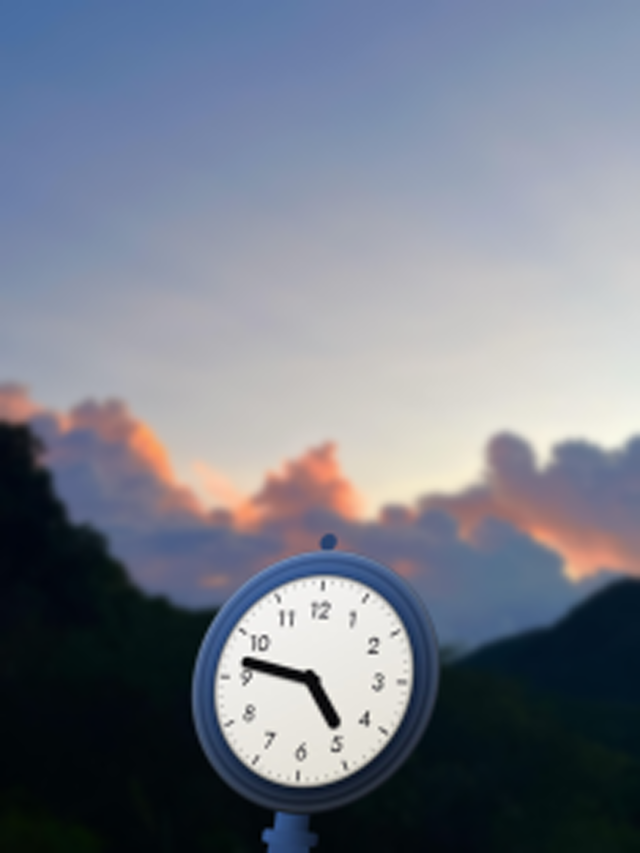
4:47
